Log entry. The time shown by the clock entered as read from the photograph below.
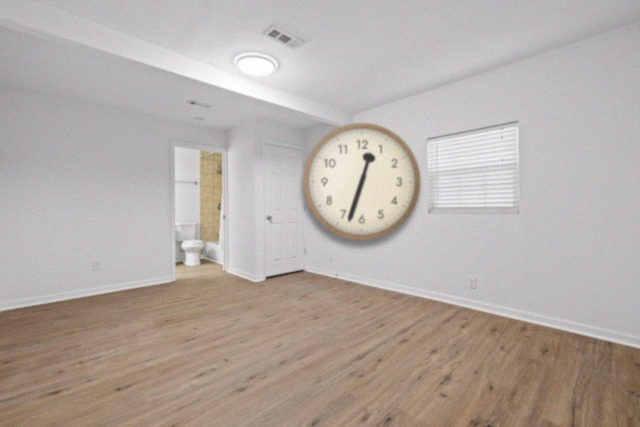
12:33
